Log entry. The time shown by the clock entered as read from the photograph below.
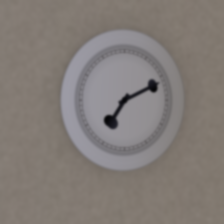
7:11
